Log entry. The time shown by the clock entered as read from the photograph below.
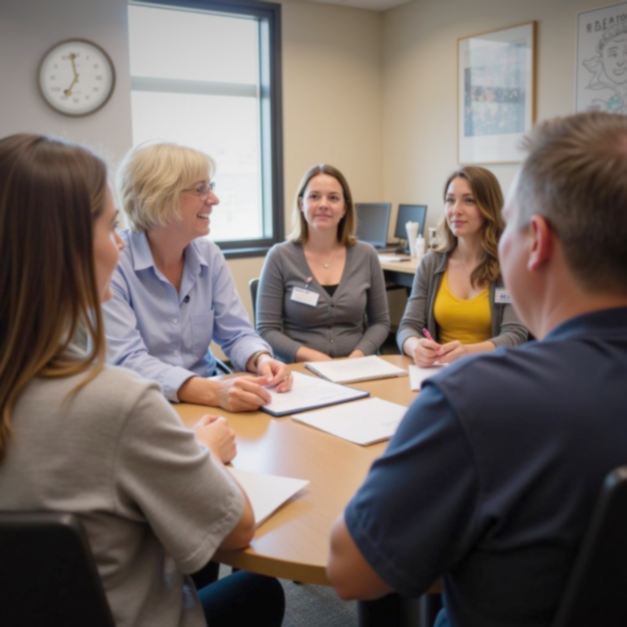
6:58
